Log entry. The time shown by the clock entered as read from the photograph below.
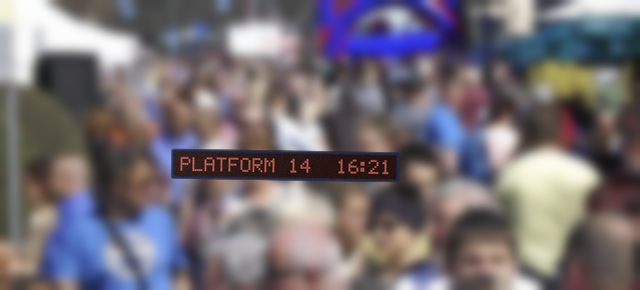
16:21
